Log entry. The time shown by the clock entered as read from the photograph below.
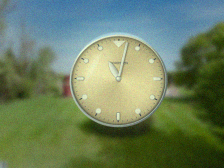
11:02
